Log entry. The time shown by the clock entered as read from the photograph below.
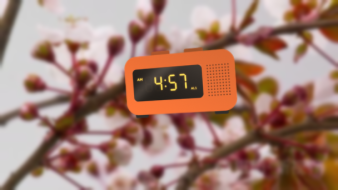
4:57
